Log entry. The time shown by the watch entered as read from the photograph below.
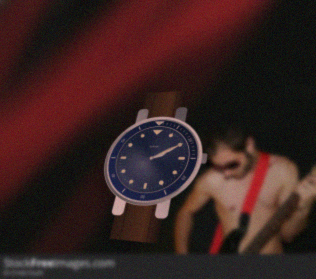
2:10
